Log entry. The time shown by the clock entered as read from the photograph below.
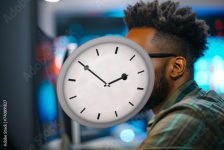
1:50
